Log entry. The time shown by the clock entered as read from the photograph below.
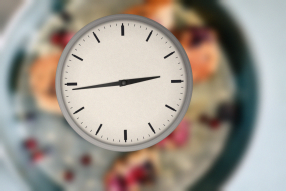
2:44
